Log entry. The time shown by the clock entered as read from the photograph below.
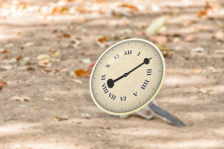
8:10
